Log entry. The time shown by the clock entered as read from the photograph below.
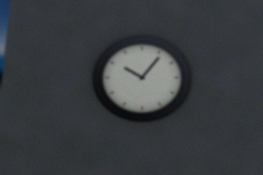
10:06
